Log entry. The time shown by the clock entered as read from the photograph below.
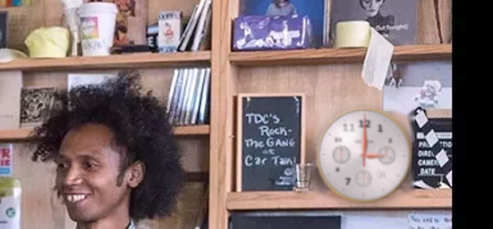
3:00
